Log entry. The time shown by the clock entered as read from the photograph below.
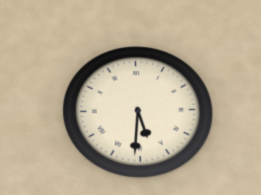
5:31
